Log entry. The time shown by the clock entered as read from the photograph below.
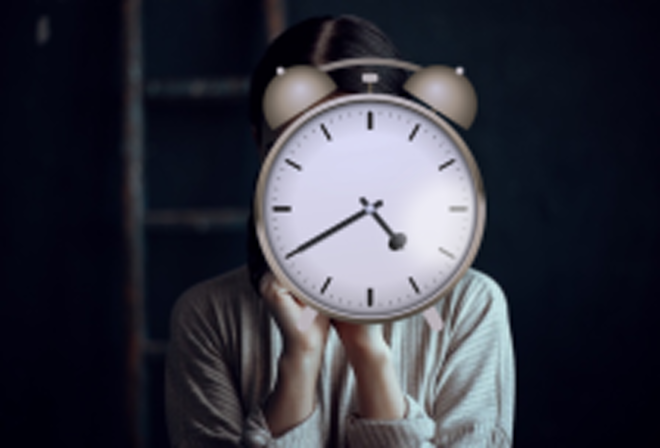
4:40
